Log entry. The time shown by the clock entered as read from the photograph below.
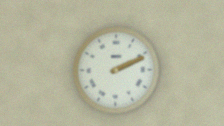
2:11
